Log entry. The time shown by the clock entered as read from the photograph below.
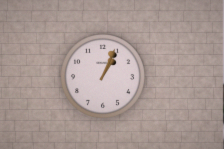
1:04
